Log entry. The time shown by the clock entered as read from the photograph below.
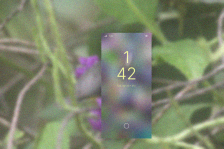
1:42
